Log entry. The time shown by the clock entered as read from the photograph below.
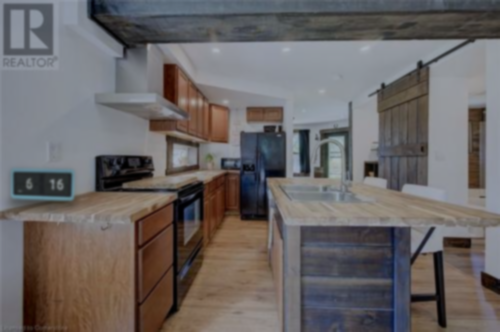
6:16
